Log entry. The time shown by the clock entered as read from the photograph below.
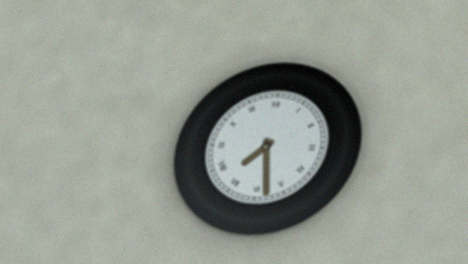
7:28
